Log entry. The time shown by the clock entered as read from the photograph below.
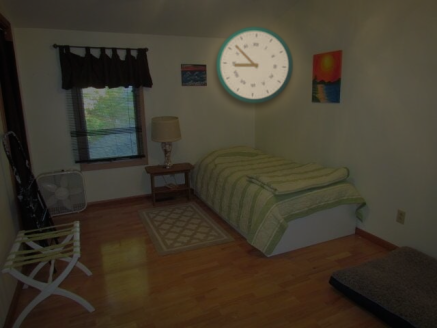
8:52
